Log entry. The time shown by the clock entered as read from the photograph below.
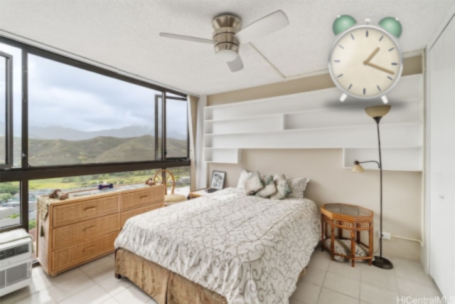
1:18
